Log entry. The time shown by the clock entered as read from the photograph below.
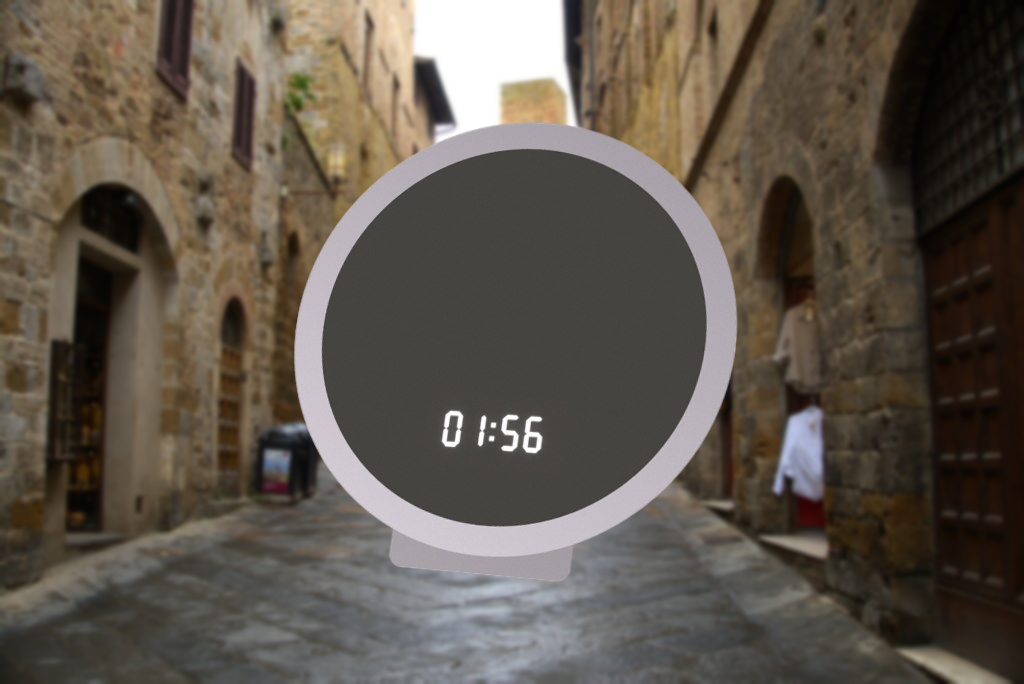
1:56
